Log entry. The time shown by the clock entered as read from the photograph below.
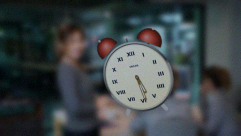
5:29
